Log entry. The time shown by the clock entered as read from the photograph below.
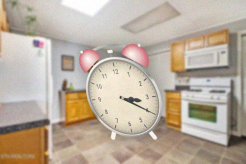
3:20
